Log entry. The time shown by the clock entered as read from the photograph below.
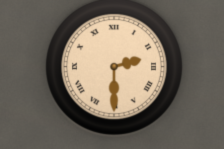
2:30
